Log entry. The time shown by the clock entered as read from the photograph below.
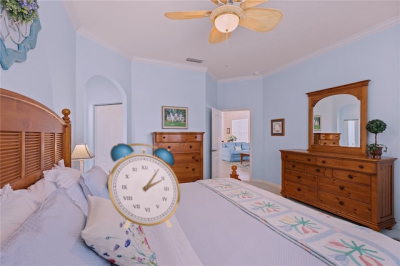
2:06
